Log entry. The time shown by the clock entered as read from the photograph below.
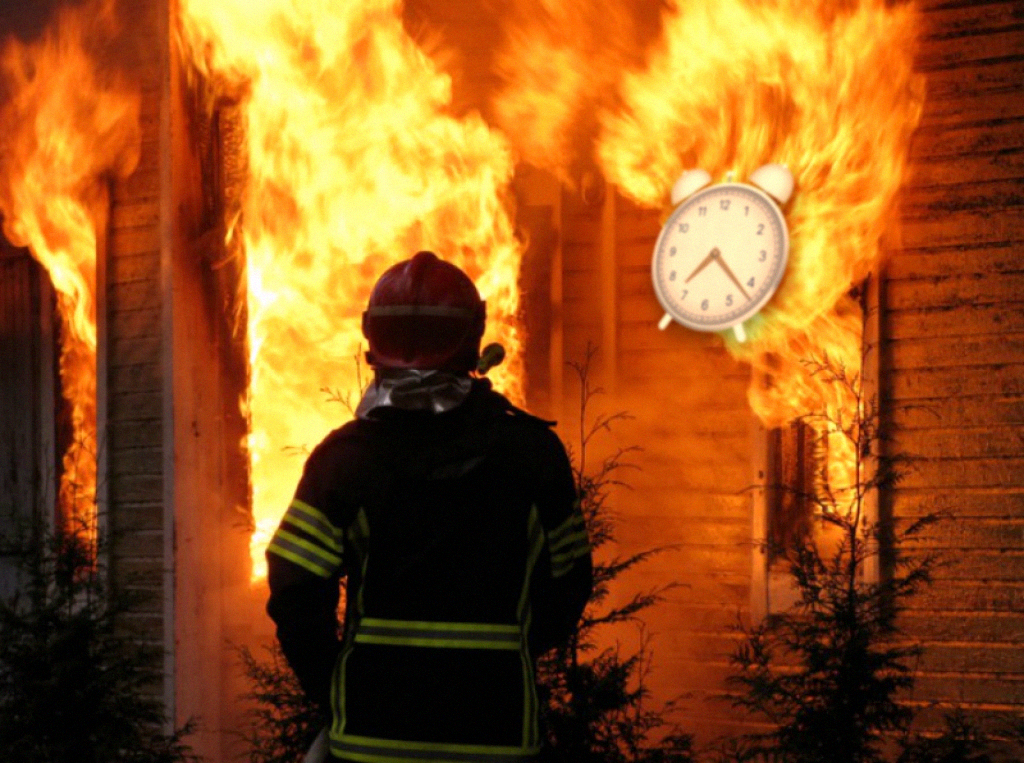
7:22
